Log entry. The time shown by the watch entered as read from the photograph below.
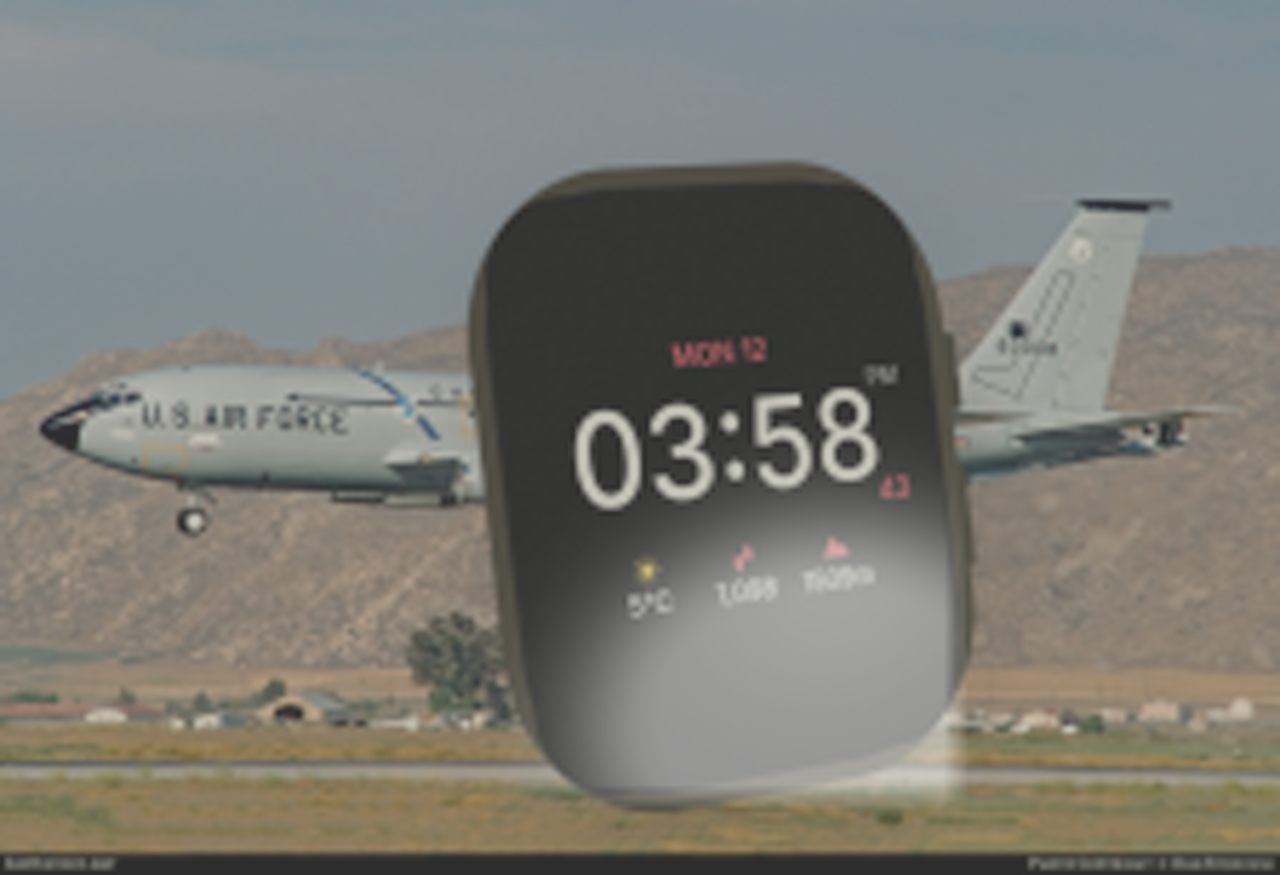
3:58
